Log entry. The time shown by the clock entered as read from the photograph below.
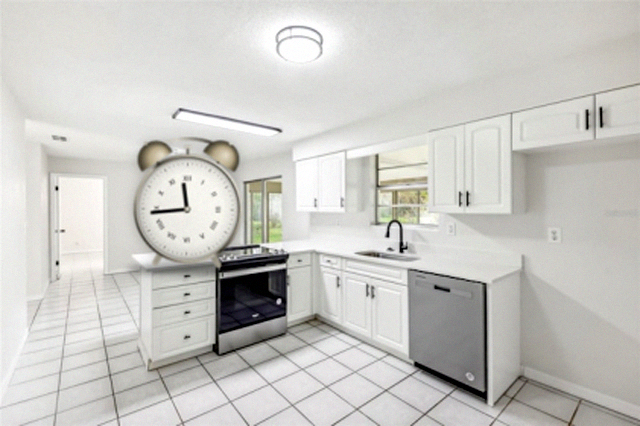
11:44
